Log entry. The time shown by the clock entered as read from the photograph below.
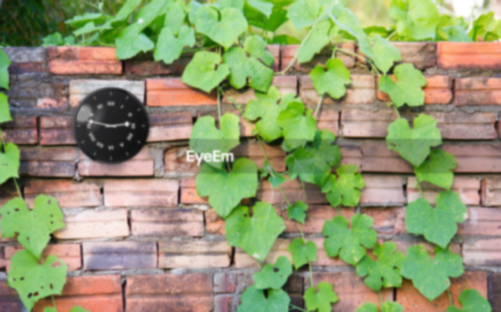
2:47
